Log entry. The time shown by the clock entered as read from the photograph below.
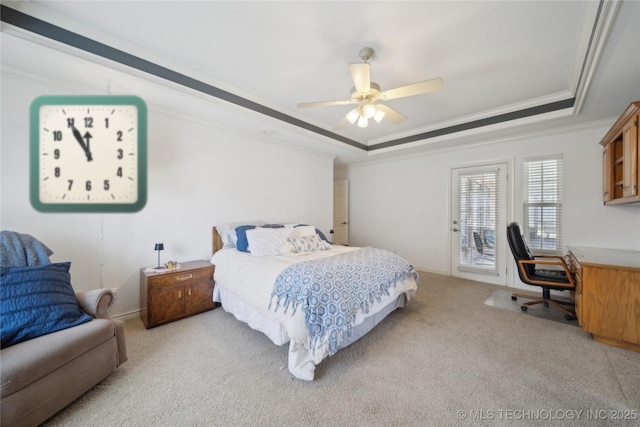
11:55
